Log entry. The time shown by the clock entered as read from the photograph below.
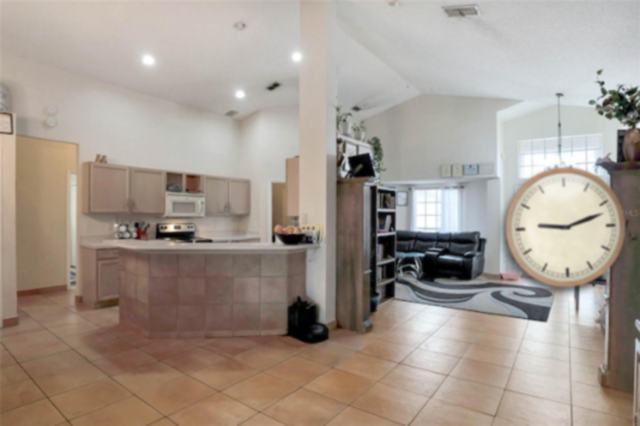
9:12
